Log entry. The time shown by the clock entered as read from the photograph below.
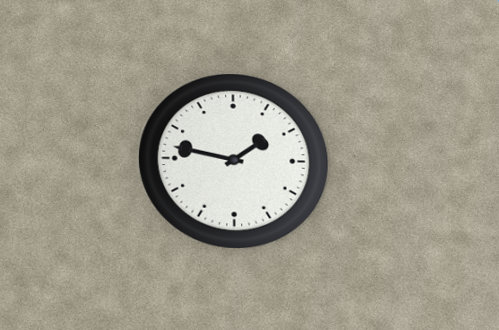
1:47
